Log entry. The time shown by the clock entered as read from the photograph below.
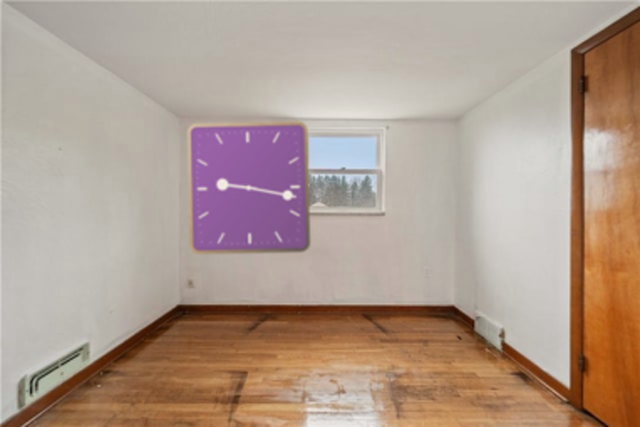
9:17
